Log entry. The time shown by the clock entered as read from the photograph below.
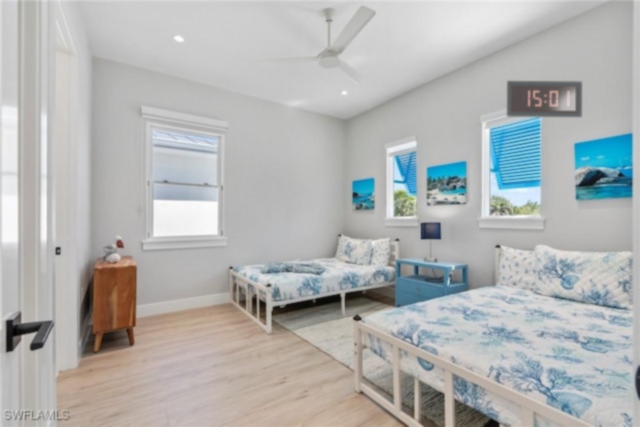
15:01
